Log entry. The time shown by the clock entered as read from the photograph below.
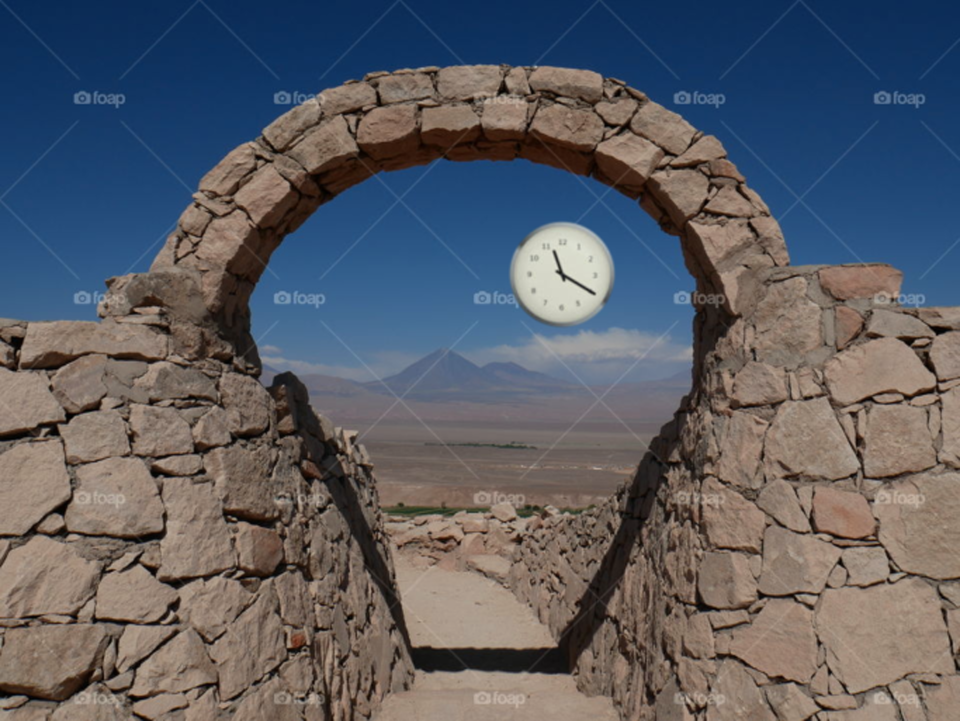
11:20
